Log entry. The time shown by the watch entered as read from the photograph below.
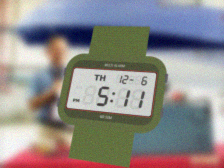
5:11
